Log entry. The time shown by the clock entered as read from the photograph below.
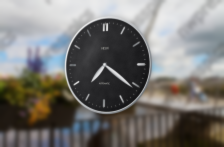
7:21
